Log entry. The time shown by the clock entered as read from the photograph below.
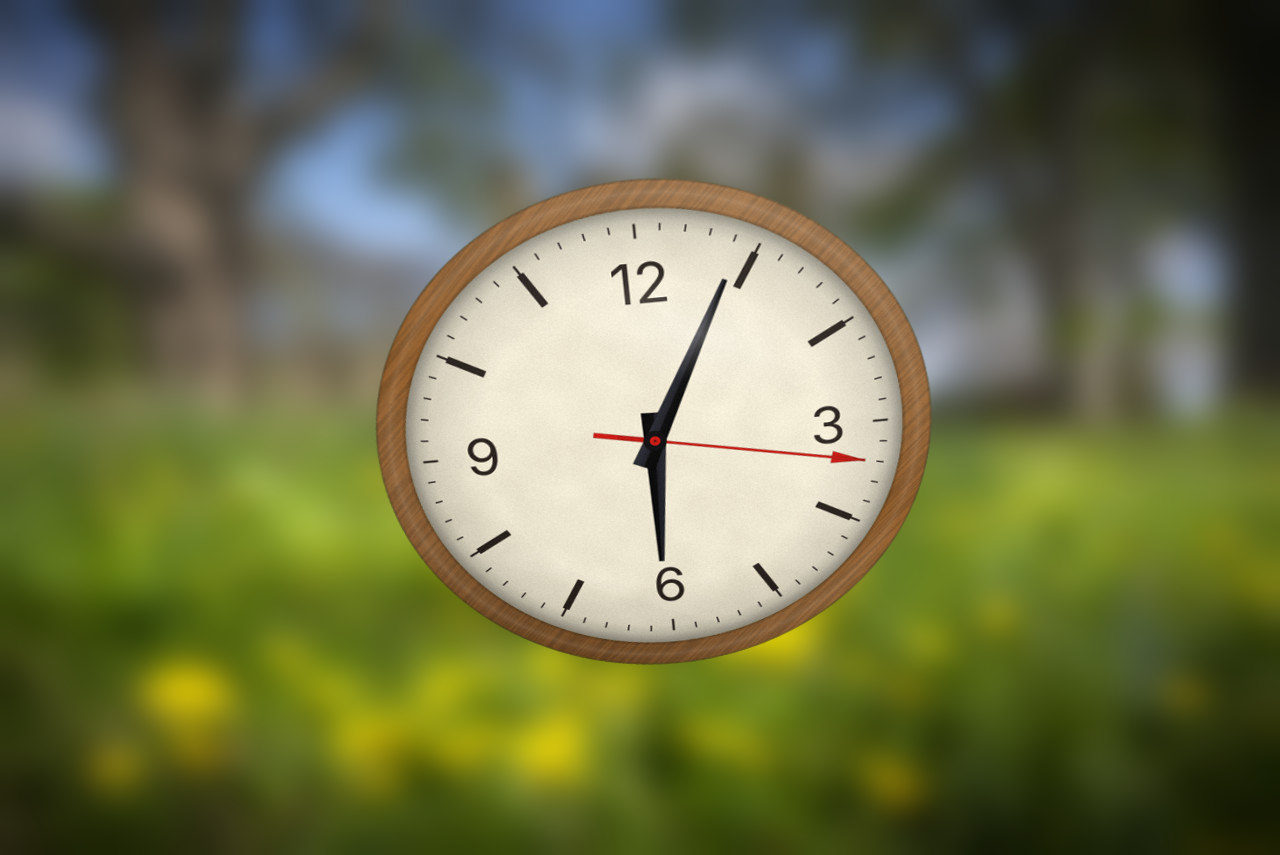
6:04:17
